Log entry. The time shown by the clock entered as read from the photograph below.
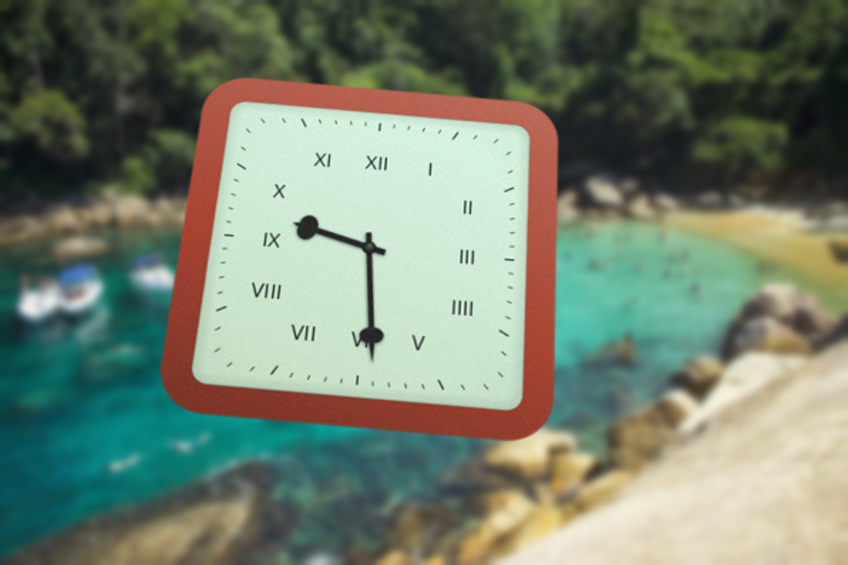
9:29
